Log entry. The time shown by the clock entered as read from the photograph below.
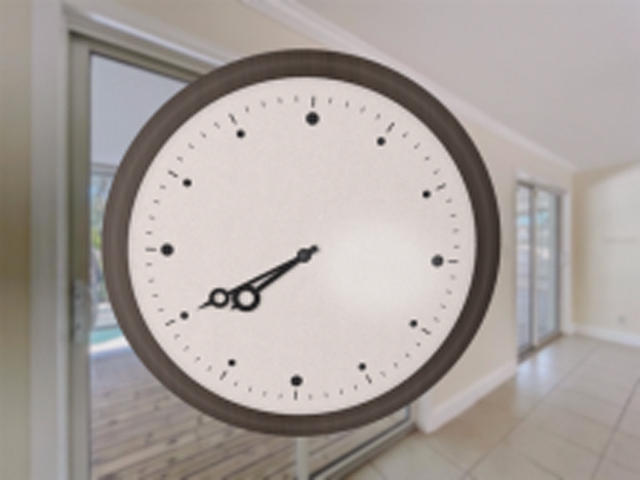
7:40
